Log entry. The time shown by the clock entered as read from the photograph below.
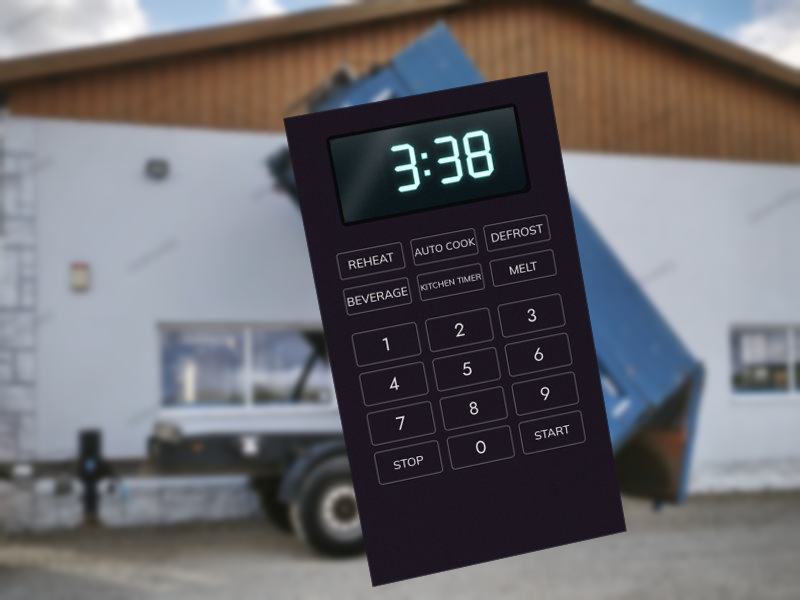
3:38
